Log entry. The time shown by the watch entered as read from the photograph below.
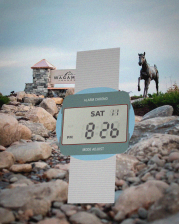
8:26
